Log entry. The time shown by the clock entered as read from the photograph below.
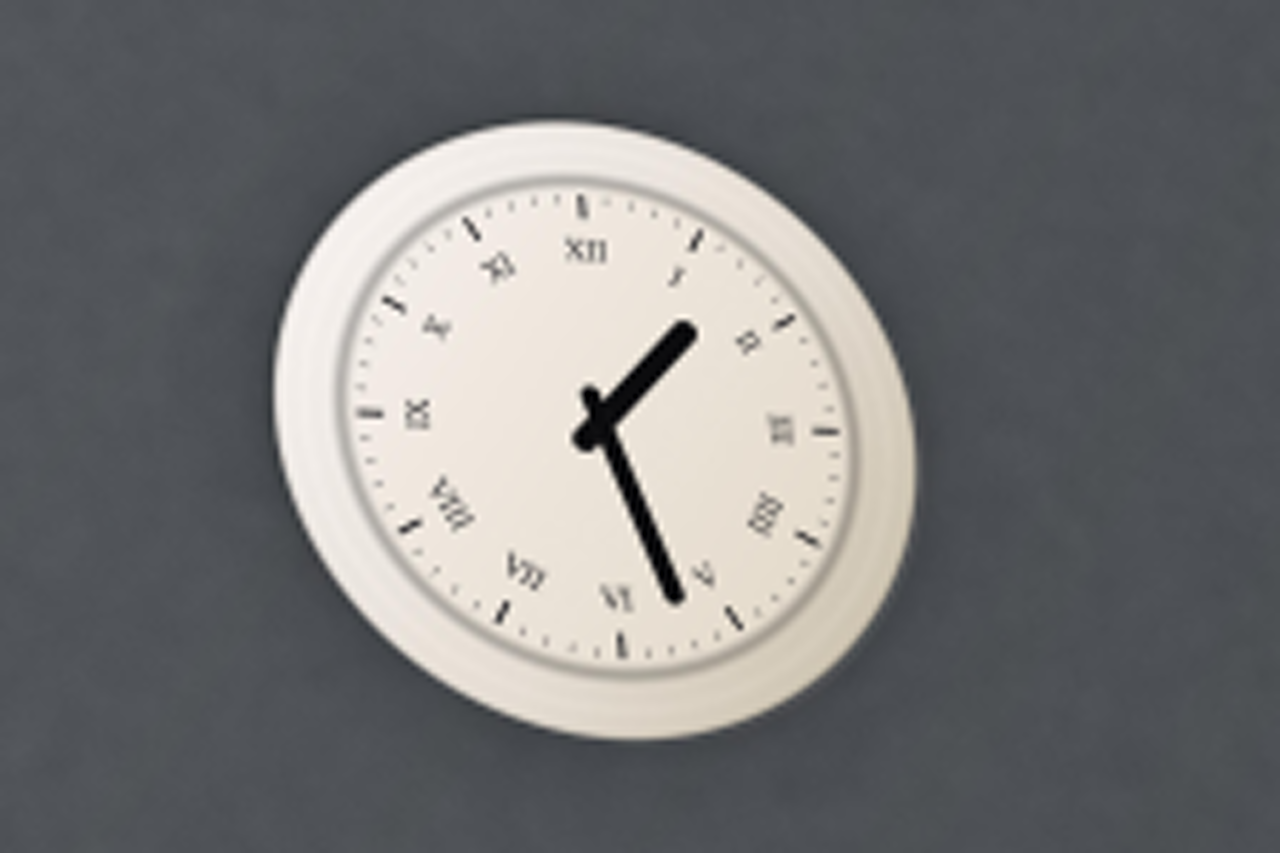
1:27
